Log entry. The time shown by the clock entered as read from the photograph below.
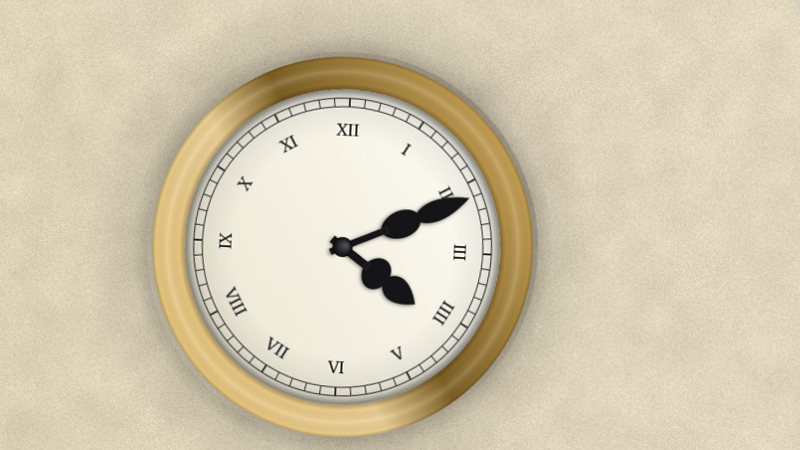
4:11
